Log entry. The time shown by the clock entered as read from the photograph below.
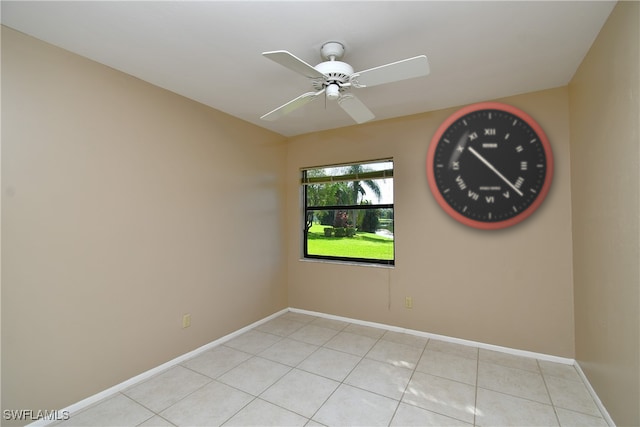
10:22
